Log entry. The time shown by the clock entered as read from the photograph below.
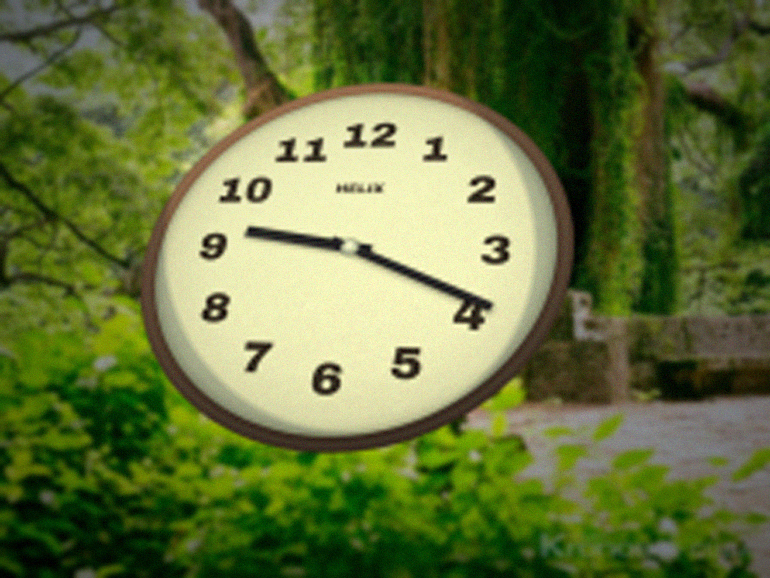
9:19
